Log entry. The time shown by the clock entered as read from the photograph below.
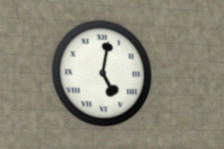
5:02
